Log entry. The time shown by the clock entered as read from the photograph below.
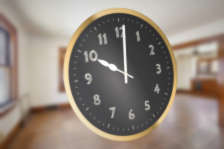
10:01
